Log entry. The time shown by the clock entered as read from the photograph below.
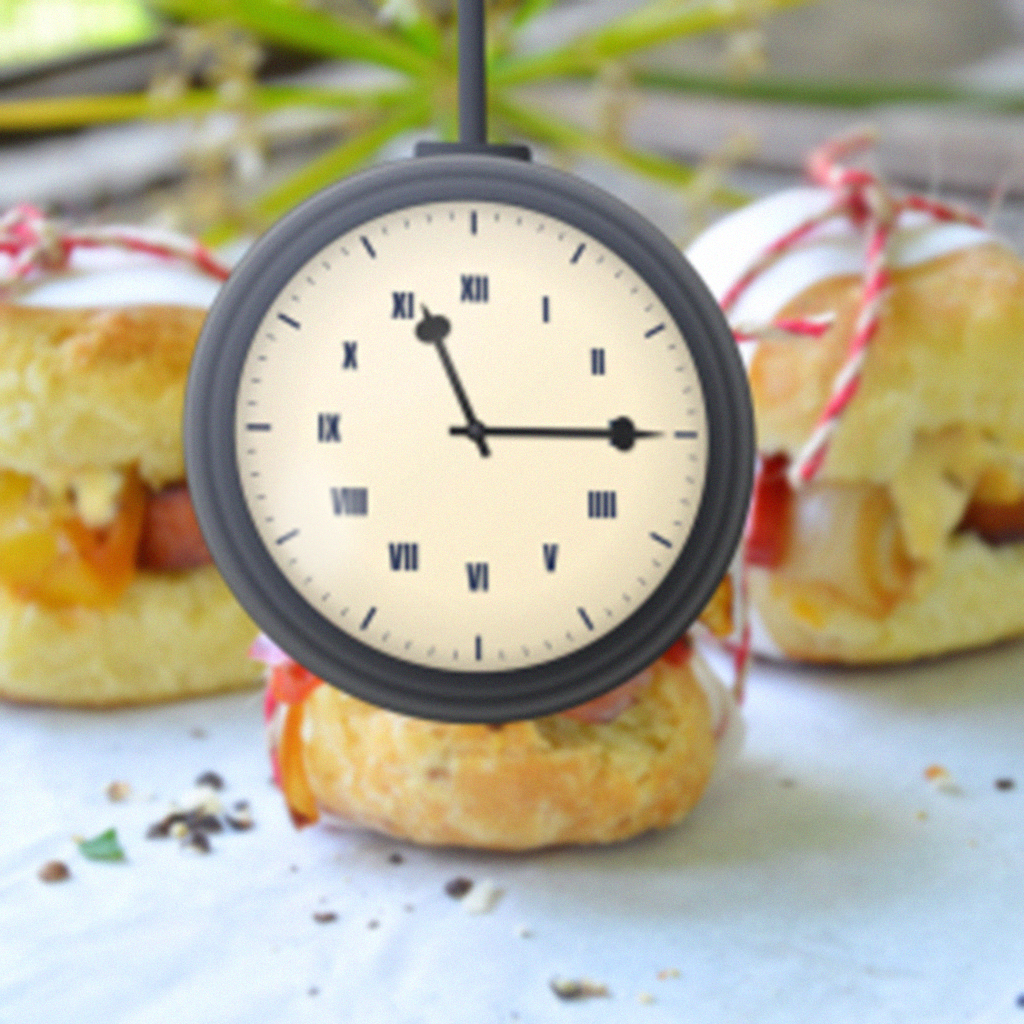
11:15
